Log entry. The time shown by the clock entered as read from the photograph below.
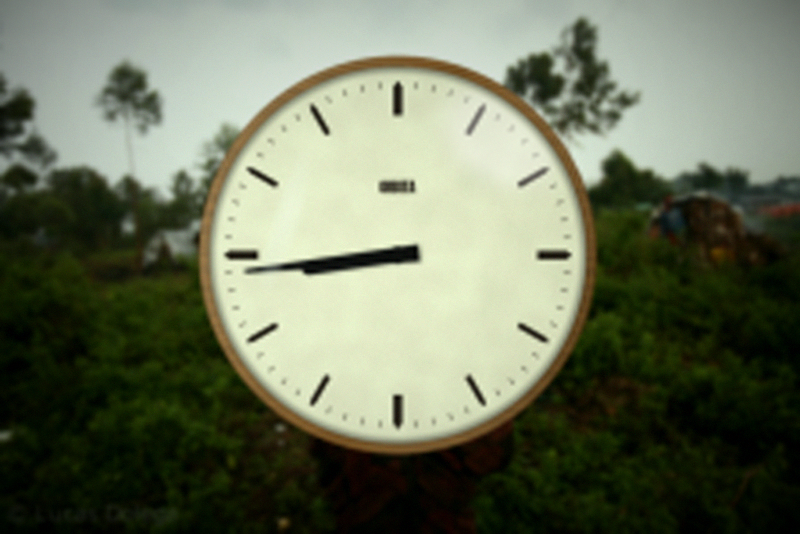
8:44
